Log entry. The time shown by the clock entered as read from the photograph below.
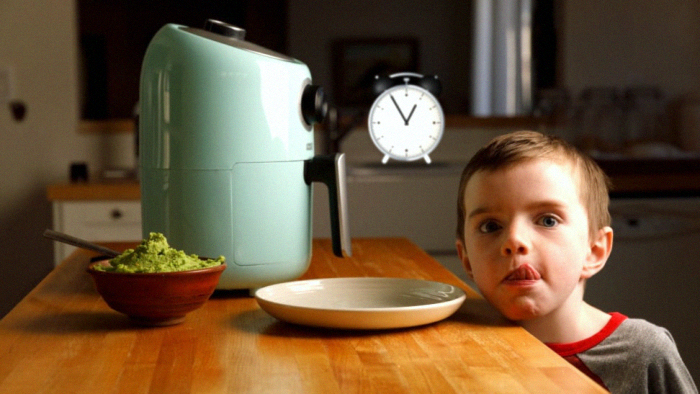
12:55
